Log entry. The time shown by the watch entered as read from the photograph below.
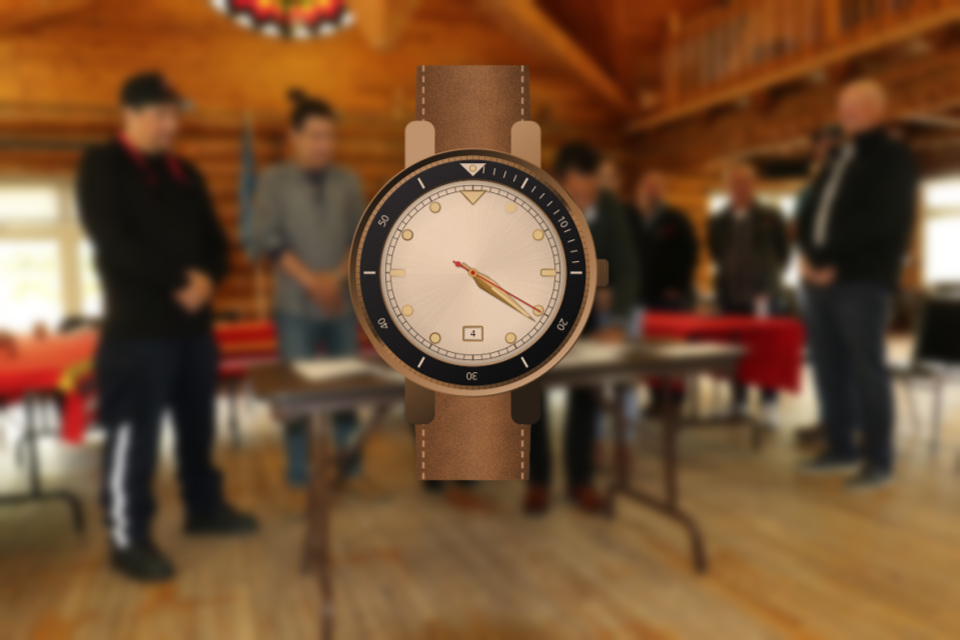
4:21:20
